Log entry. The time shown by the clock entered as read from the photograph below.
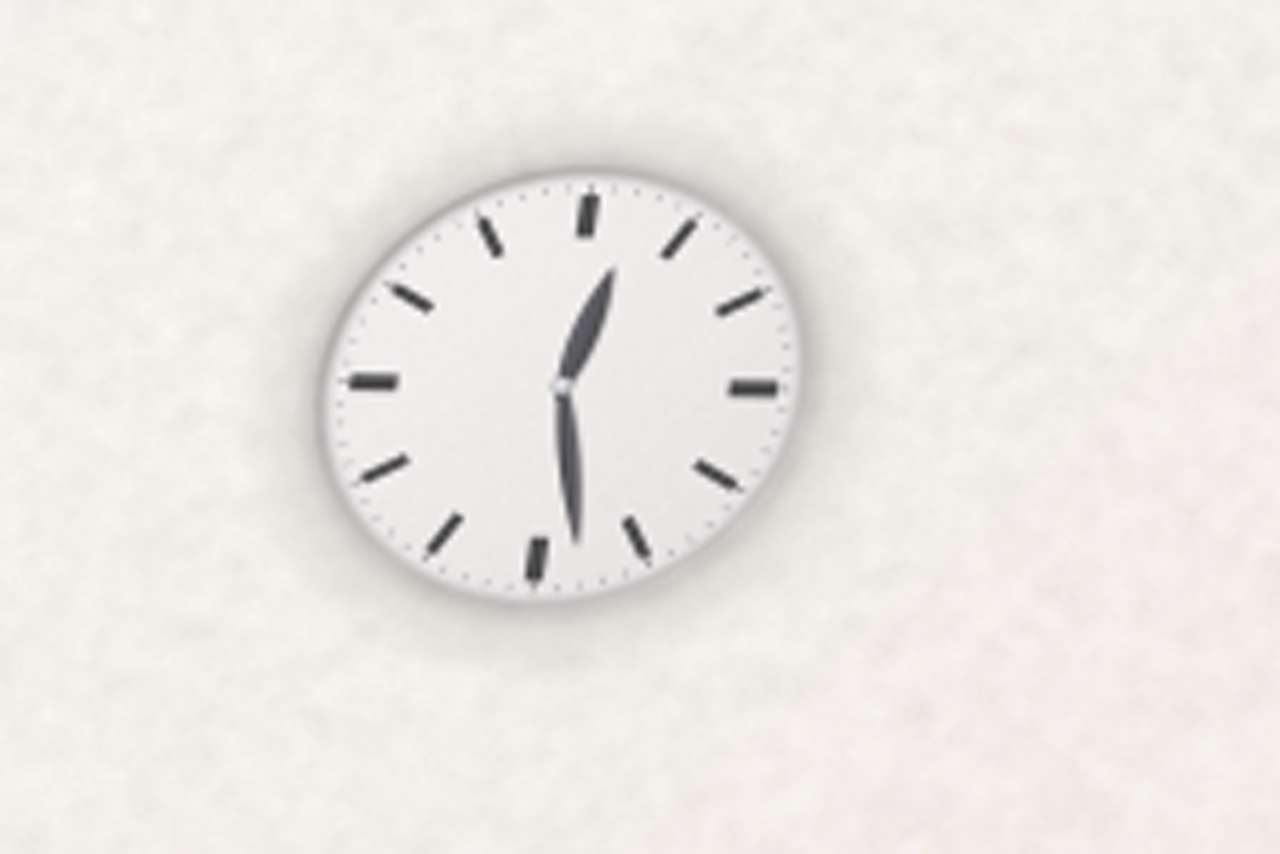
12:28
